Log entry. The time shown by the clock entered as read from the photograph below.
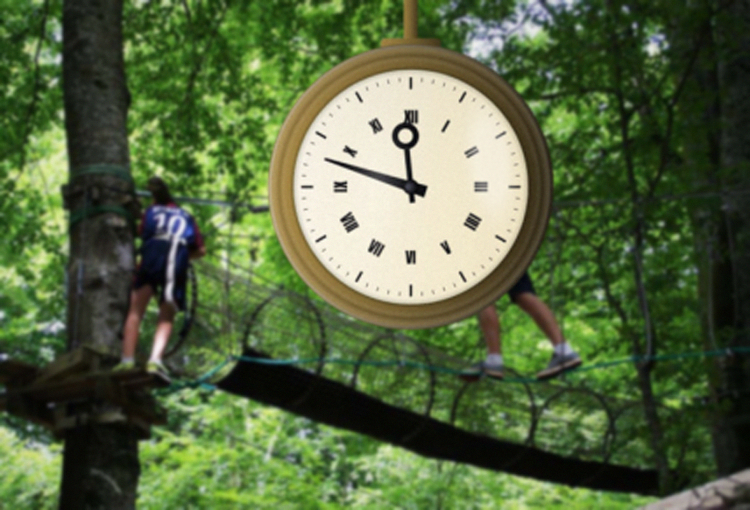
11:48
